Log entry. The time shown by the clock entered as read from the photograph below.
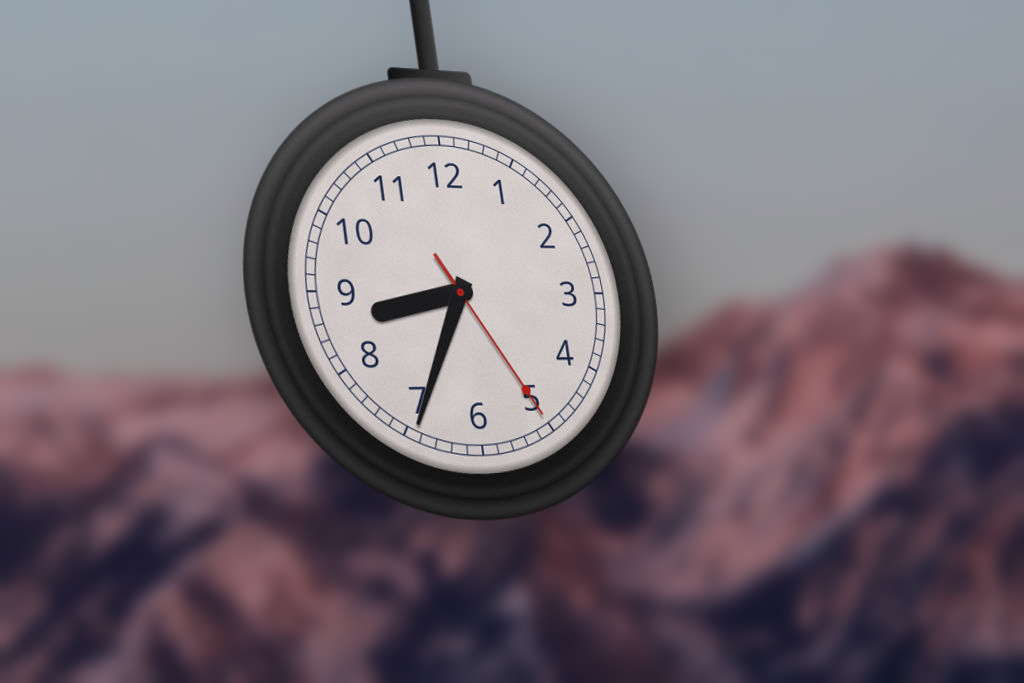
8:34:25
